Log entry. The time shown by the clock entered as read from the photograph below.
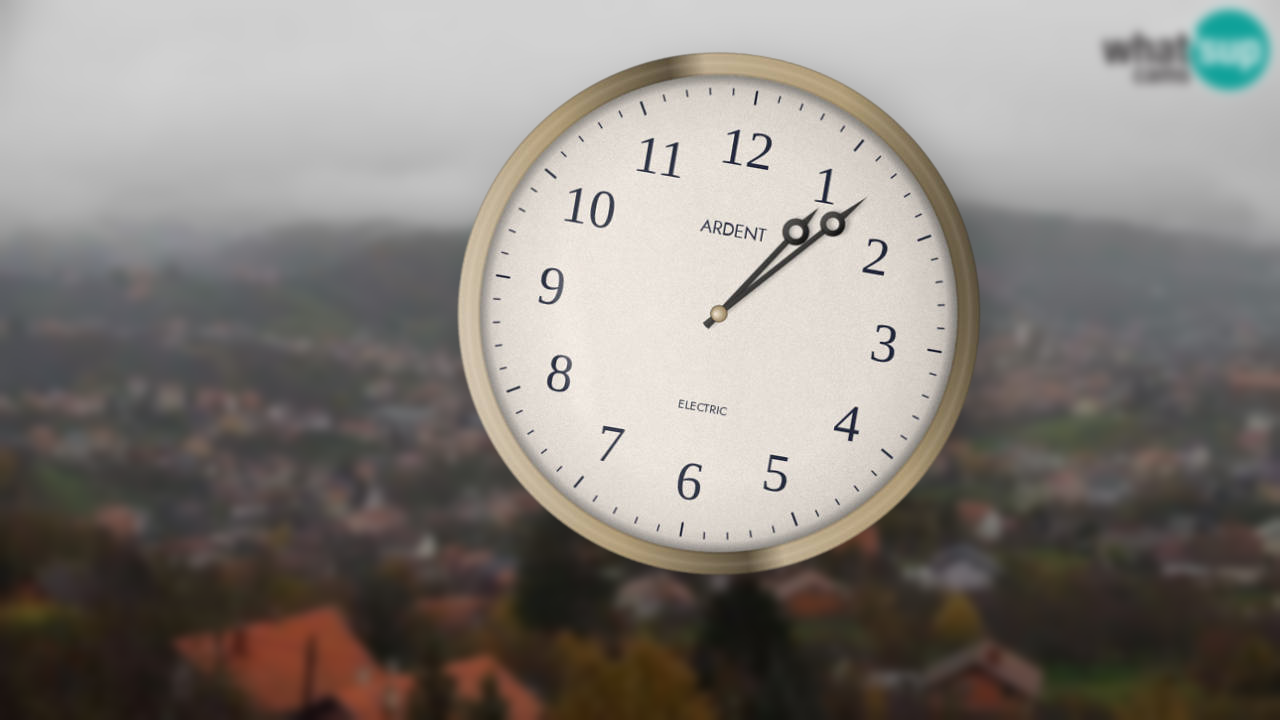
1:07
